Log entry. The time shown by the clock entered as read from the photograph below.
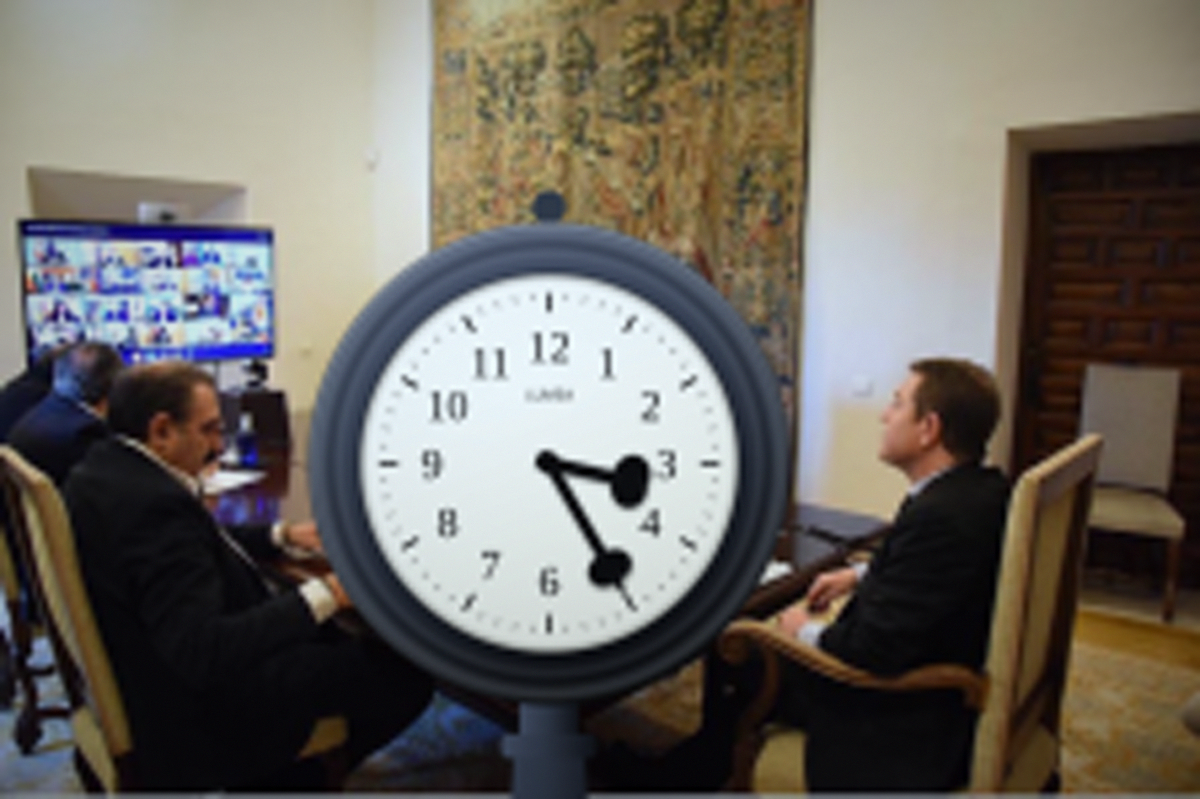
3:25
